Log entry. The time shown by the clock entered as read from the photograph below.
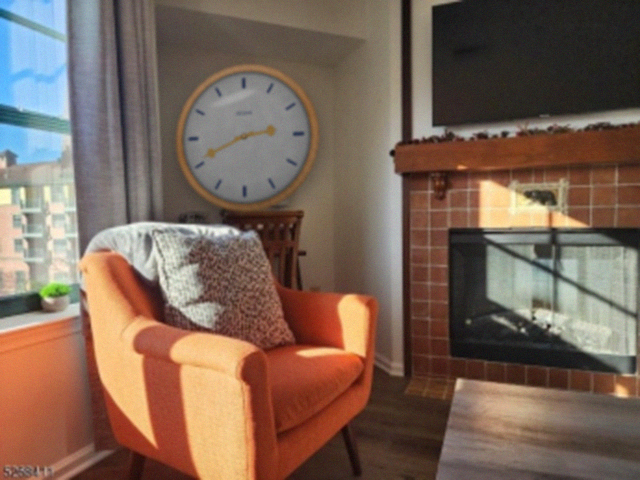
2:41
